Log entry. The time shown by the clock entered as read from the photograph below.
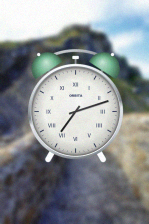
7:12
